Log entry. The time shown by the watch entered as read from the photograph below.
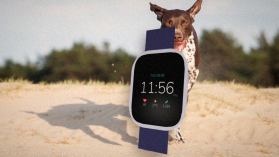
11:56
